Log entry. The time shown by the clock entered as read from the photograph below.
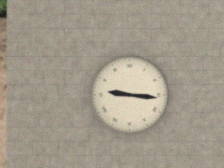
9:16
